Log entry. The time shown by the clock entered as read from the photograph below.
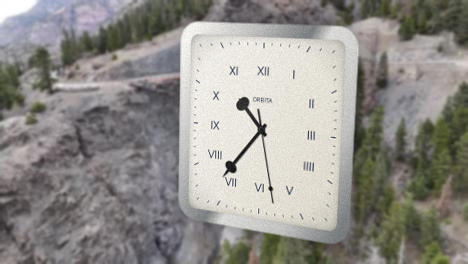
10:36:28
